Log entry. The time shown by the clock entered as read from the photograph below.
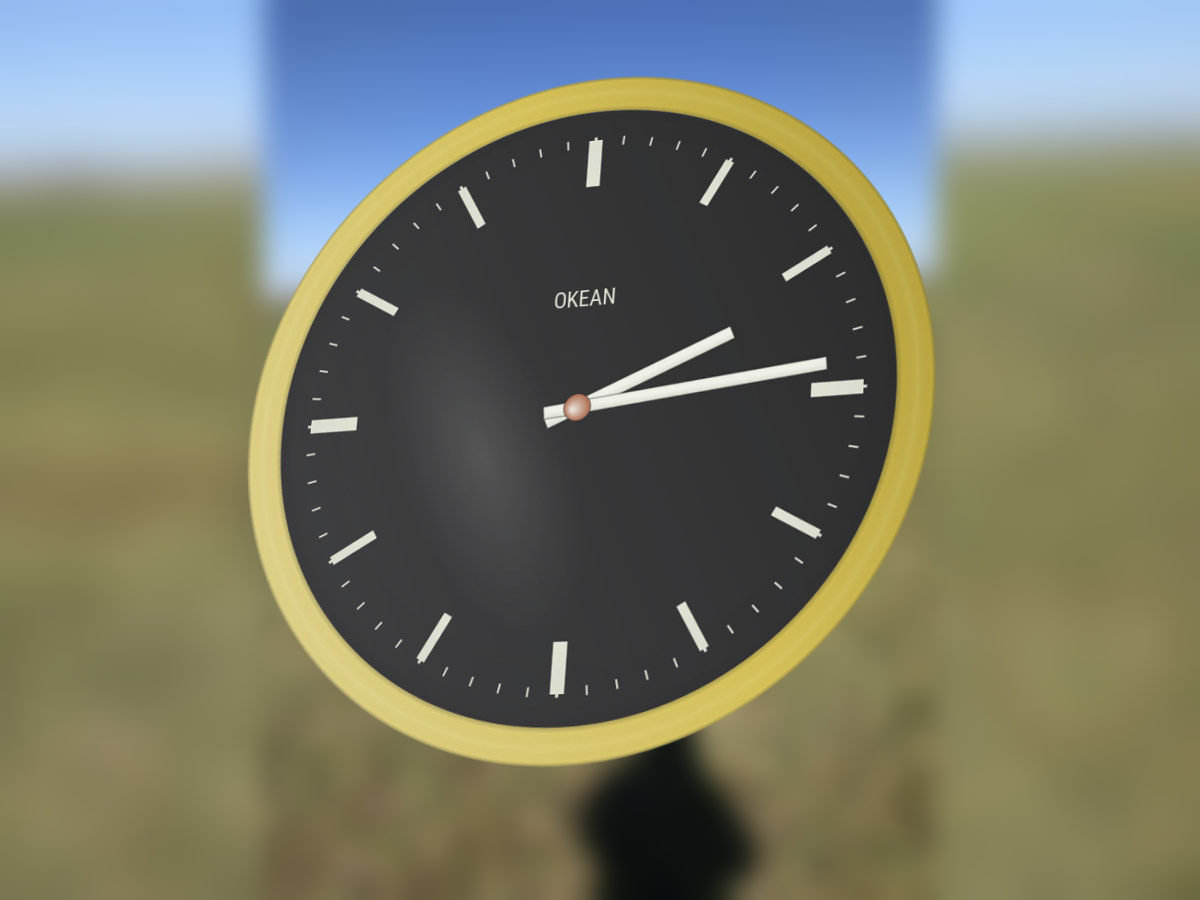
2:14
